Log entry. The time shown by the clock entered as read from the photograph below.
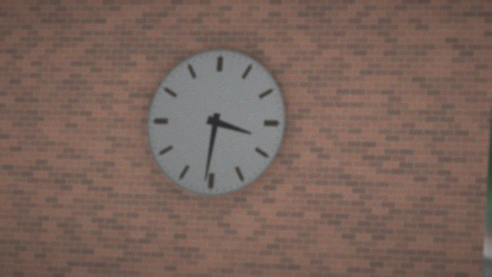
3:31
